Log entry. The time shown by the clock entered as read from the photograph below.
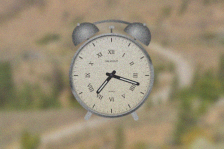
7:18
